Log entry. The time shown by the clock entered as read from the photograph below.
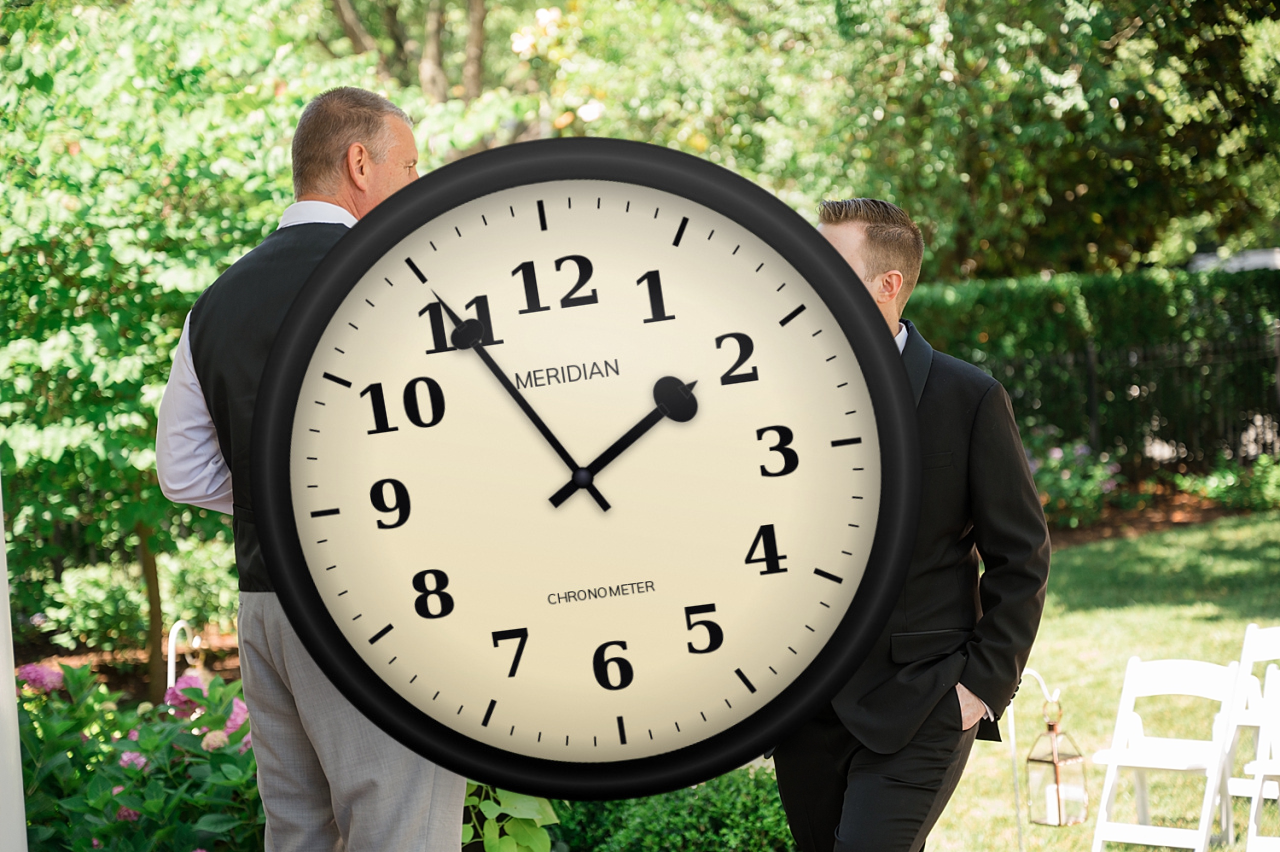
1:55
